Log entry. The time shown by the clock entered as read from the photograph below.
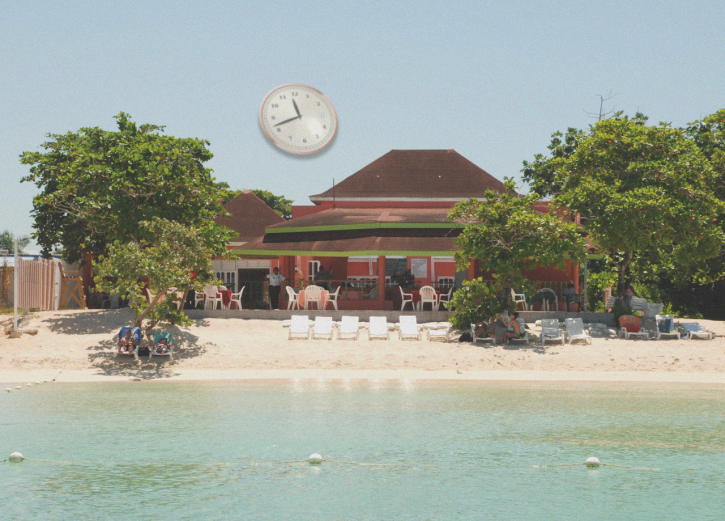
11:42
